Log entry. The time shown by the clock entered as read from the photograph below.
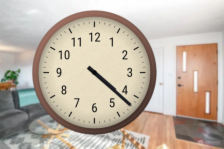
4:22
